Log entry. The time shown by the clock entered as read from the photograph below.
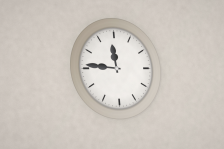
11:46
